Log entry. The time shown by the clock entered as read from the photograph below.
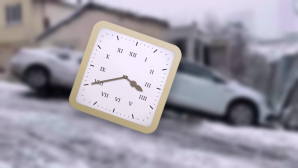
3:40
